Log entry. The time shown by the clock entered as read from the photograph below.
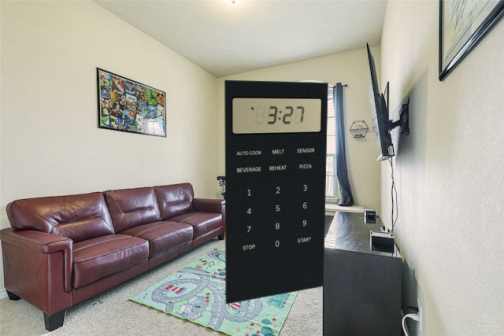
3:27
